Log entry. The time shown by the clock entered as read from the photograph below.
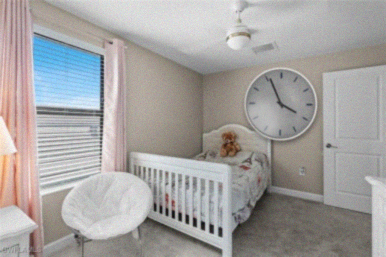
3:56
